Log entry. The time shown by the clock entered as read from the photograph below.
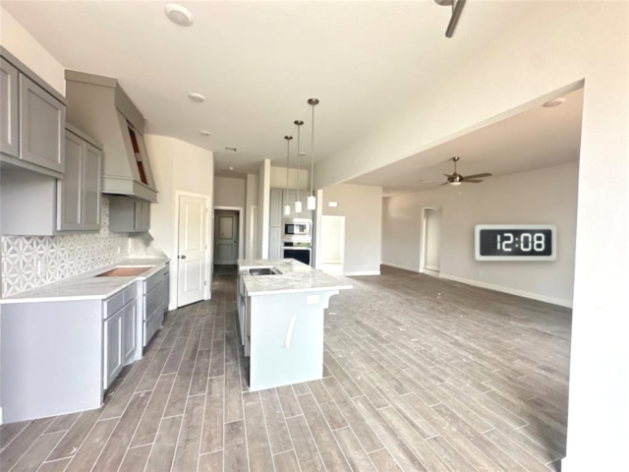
12:08
